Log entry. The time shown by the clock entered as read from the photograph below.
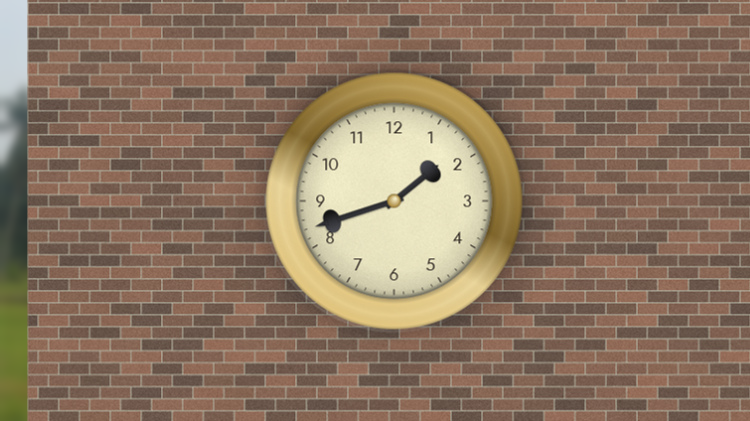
1:42
